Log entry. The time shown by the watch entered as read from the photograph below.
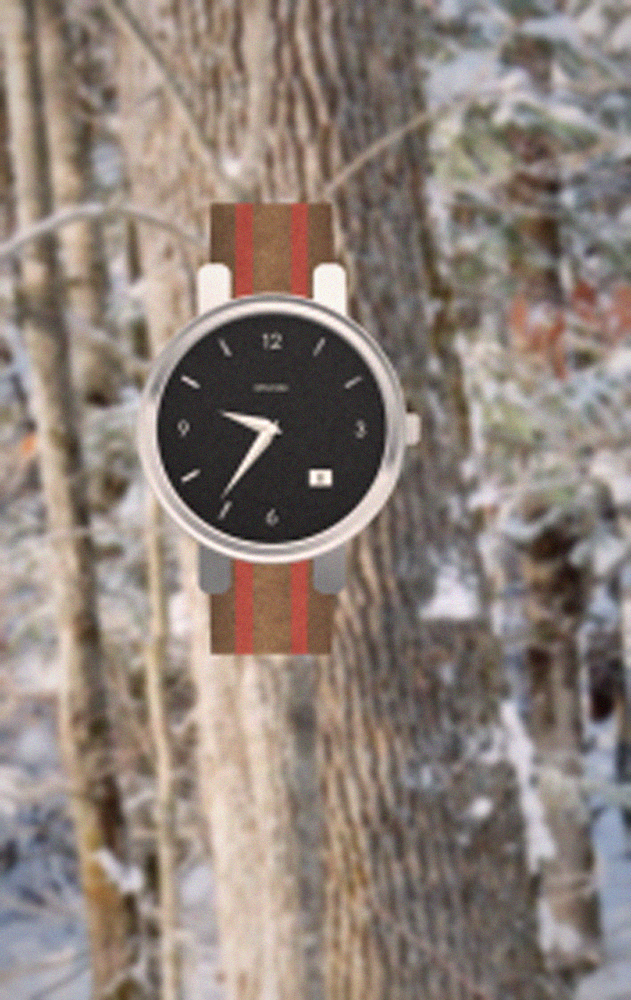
9:36
